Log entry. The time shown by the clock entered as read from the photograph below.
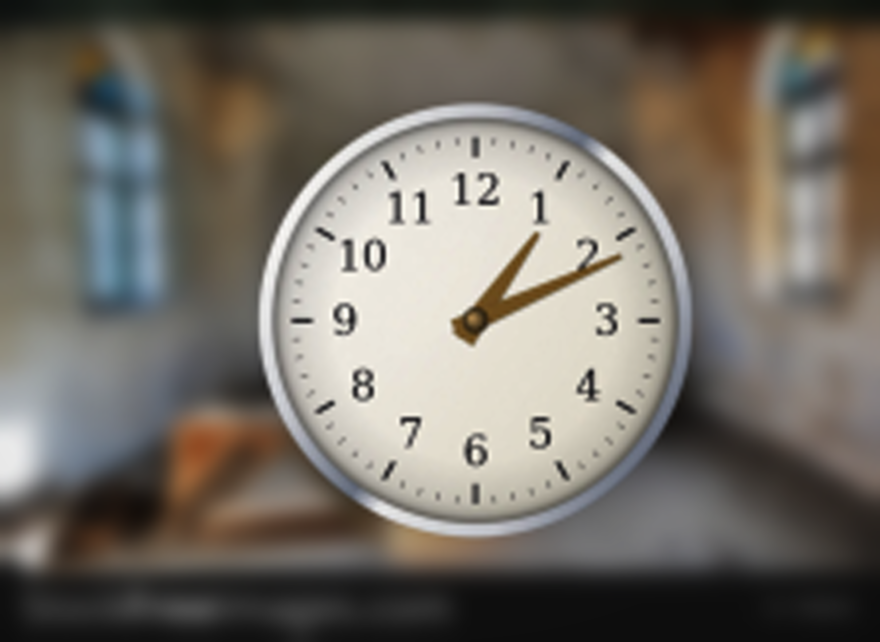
1:11
